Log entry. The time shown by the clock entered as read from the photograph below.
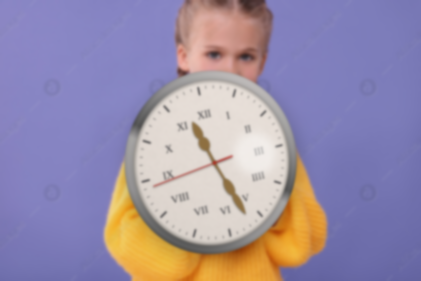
11:26:44
